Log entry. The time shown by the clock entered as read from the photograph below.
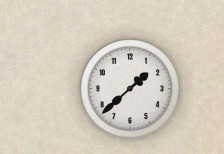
1:38
